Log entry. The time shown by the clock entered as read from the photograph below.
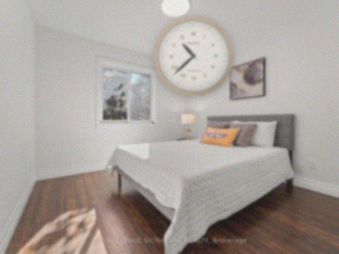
10:38
